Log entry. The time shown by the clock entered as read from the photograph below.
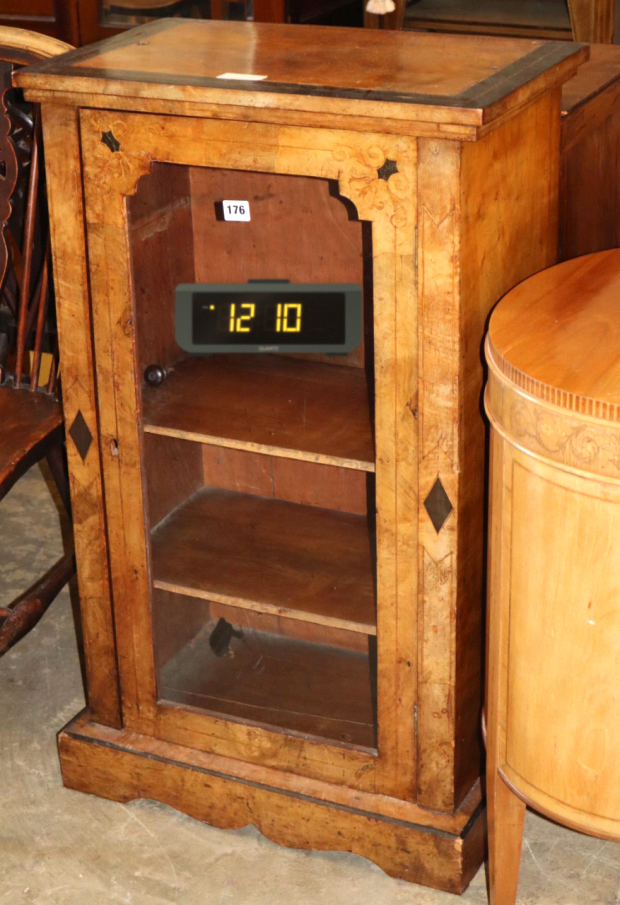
12:10
